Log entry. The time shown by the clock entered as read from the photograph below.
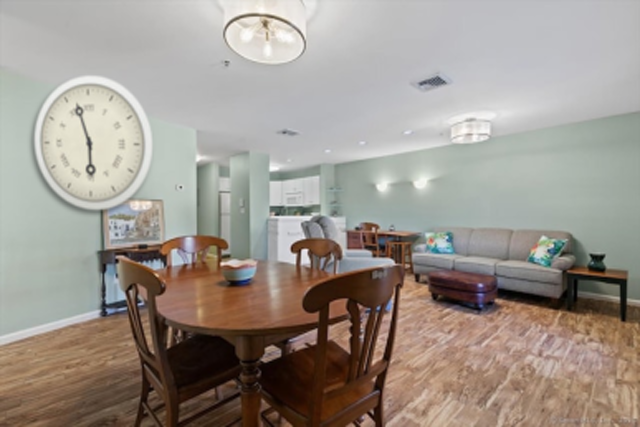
5:57
